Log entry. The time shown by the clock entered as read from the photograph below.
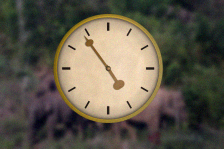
4:54
